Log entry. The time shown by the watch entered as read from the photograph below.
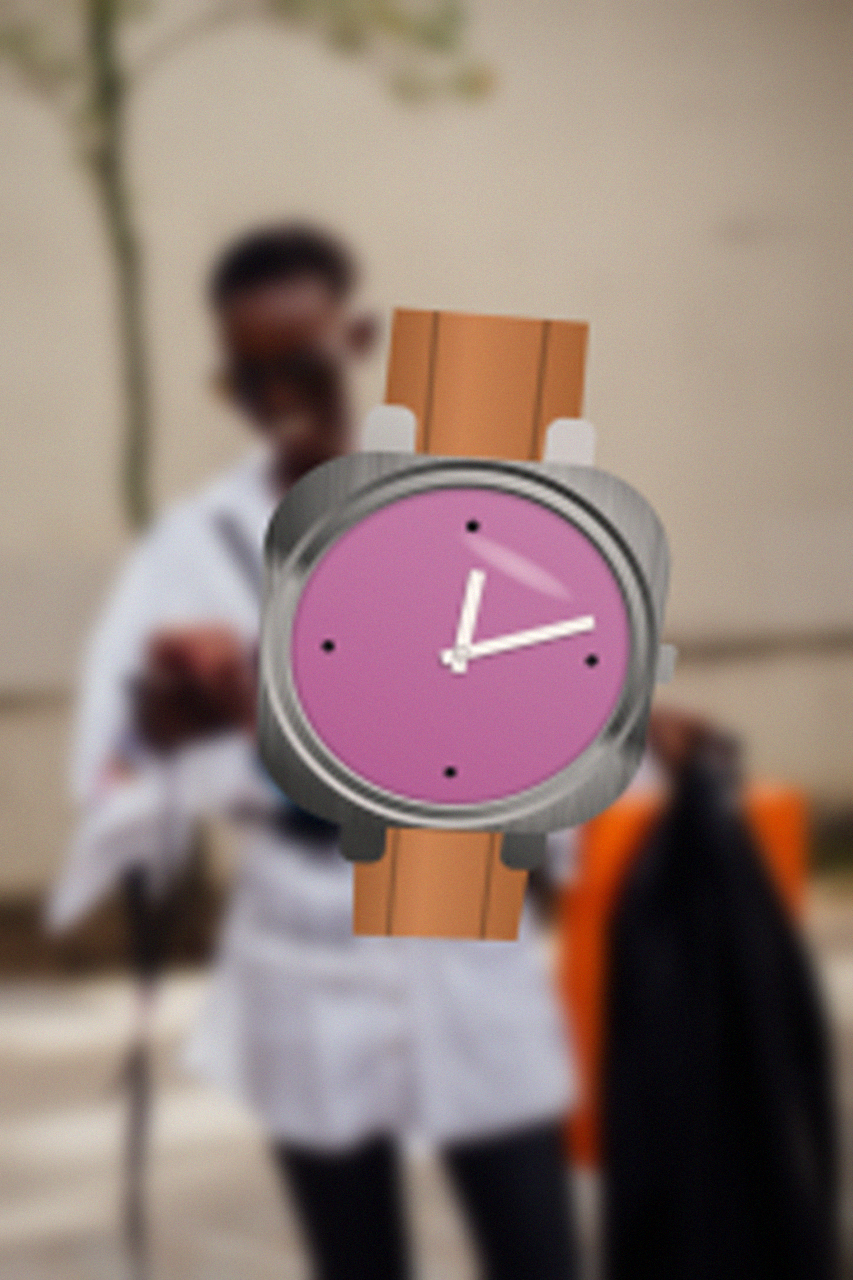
12:12
